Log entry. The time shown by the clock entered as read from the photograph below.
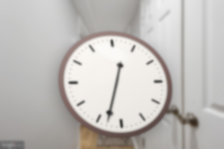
12:33
